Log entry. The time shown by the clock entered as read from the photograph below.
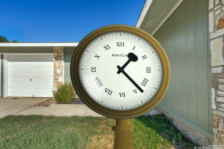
1:23
